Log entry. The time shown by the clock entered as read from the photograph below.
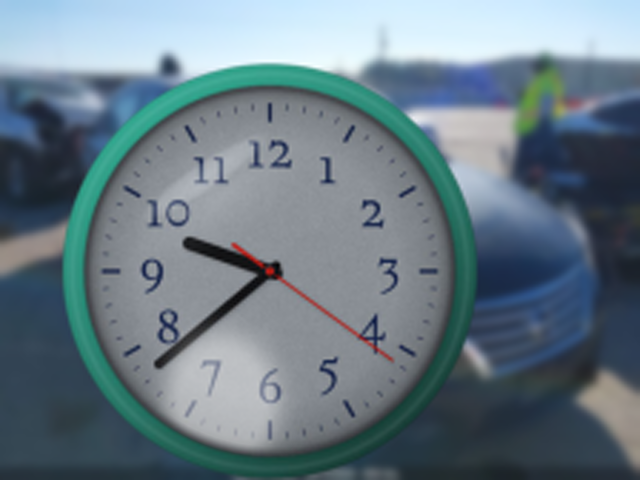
9:38:21
